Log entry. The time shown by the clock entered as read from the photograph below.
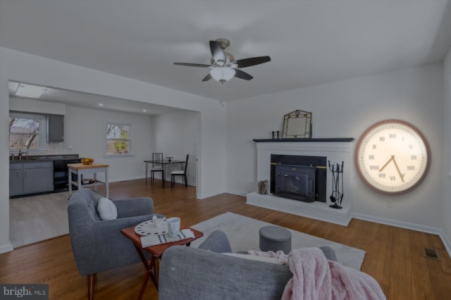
7:26
